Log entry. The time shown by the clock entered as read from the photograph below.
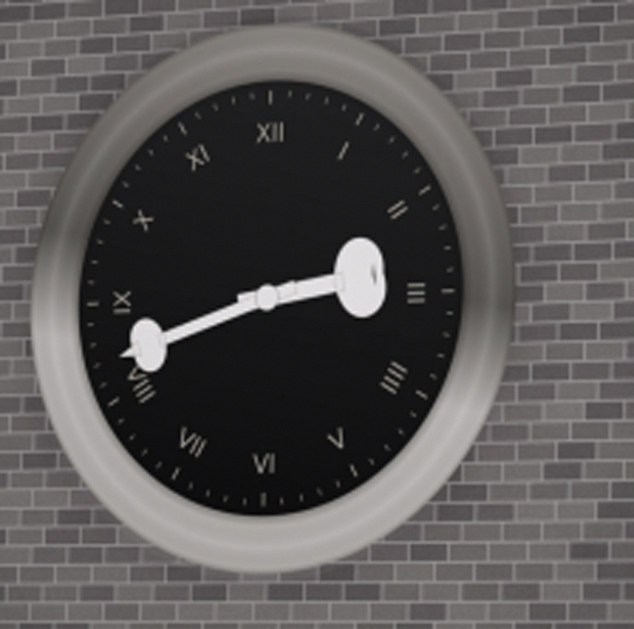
2:42
